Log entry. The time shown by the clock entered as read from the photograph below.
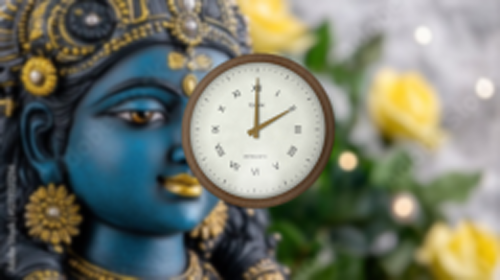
2:00
